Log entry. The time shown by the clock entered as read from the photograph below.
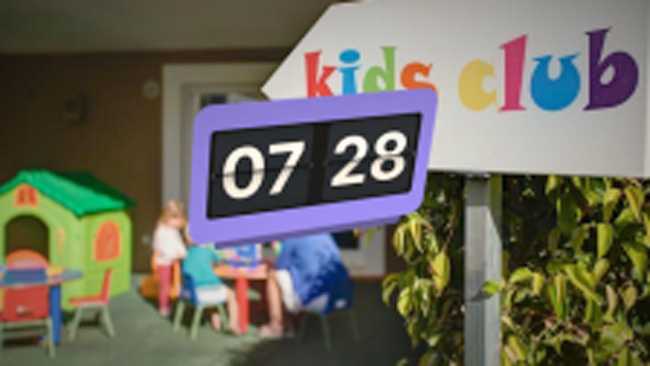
7:28
